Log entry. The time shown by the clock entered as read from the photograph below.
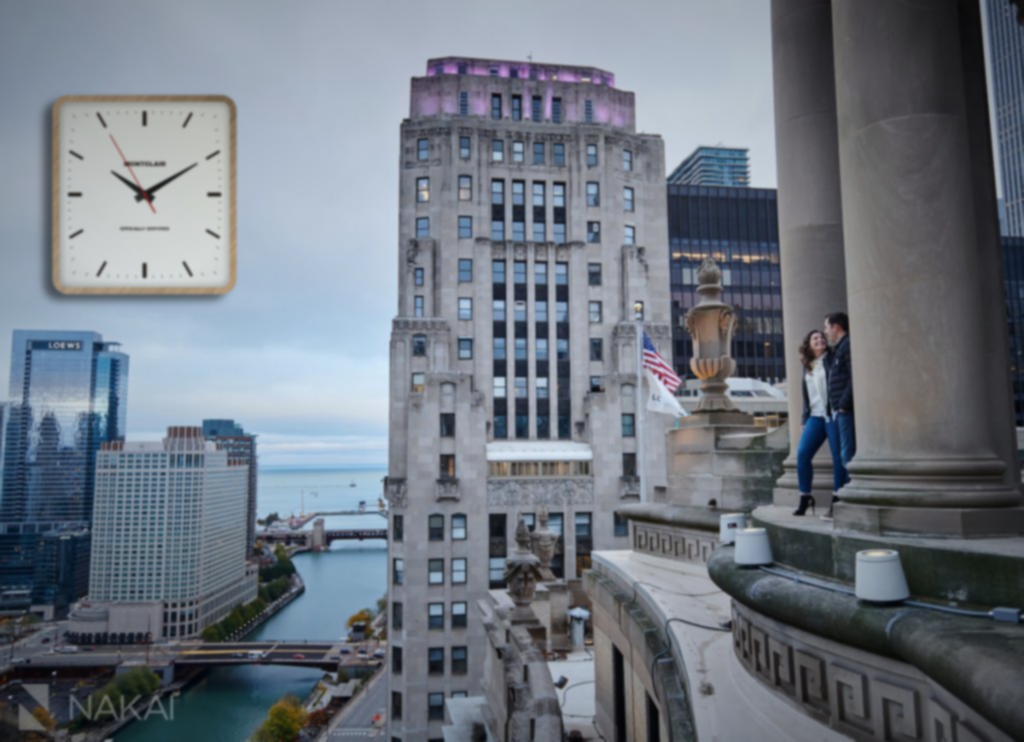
10:09:55
